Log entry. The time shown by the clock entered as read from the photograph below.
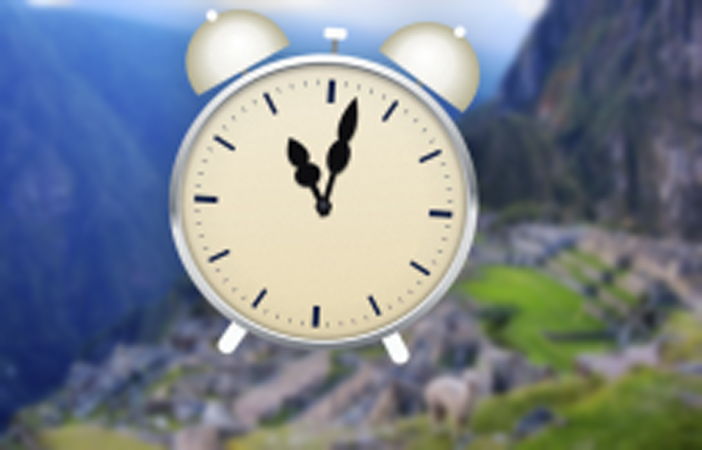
11:02
